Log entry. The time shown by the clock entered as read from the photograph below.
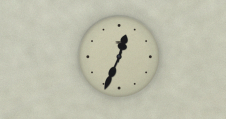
12:34
